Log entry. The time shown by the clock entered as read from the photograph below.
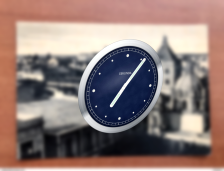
7:06
